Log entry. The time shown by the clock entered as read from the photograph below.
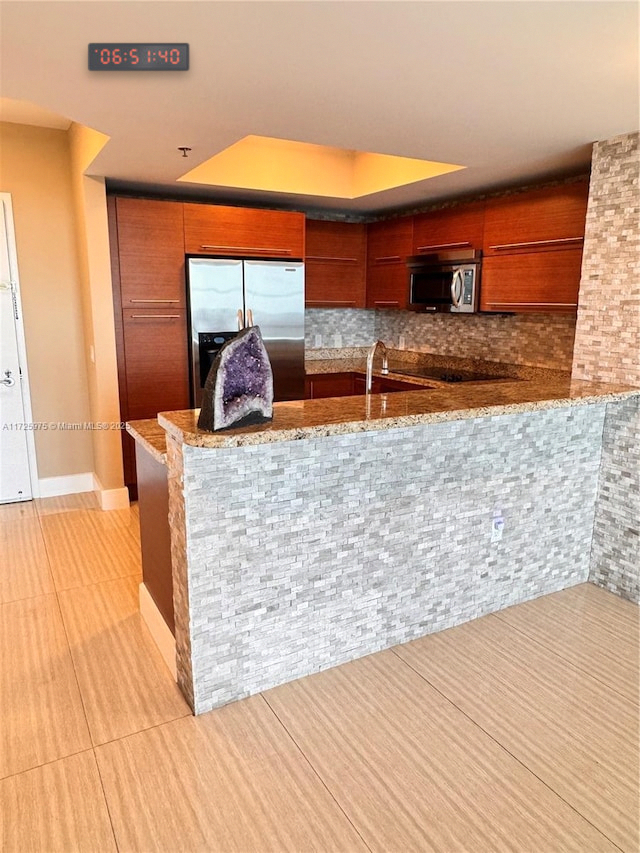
6:51:40
